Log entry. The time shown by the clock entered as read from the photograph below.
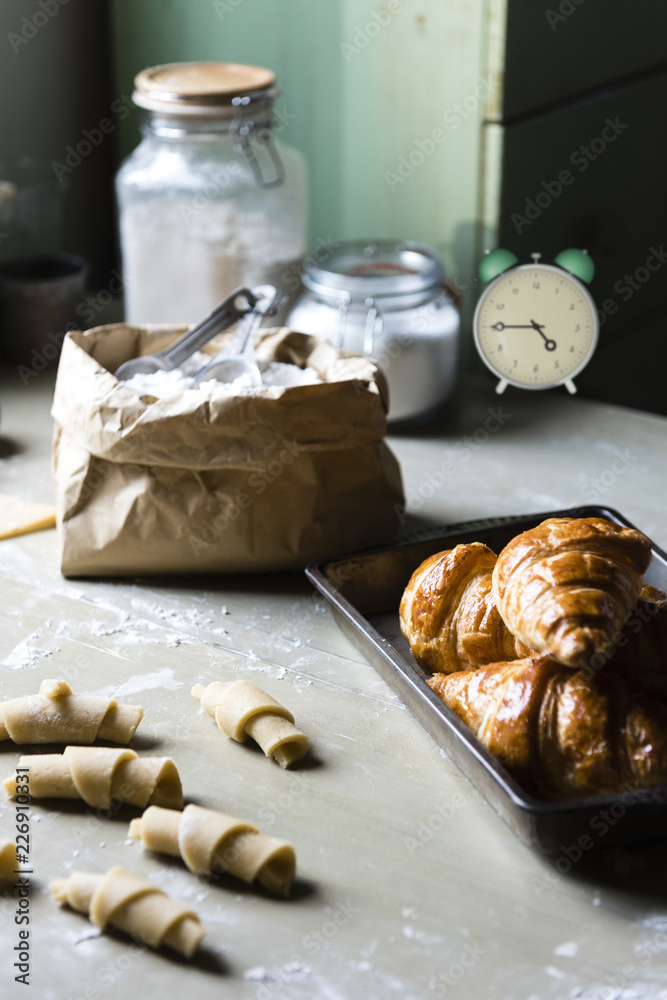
4:45
